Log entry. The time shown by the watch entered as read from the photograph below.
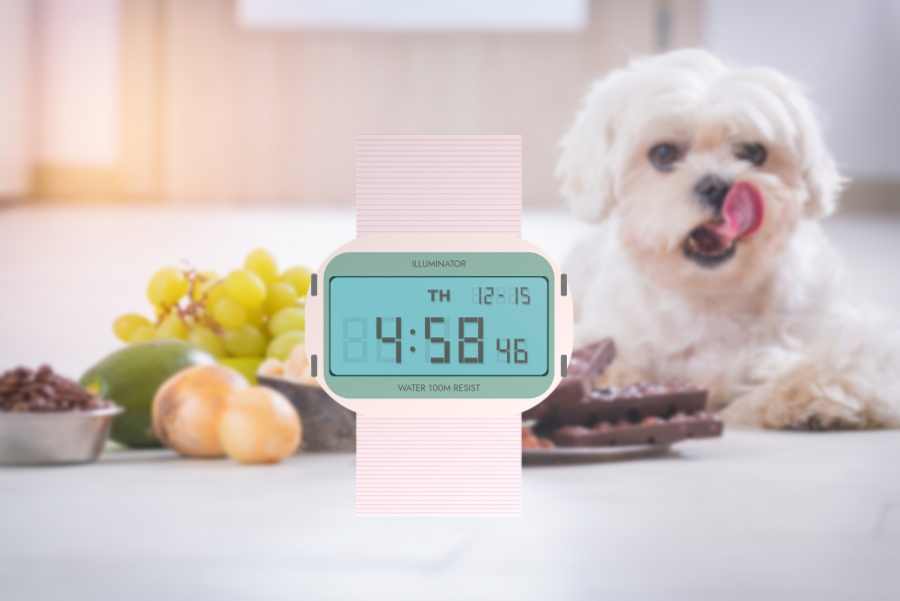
4:58:46
